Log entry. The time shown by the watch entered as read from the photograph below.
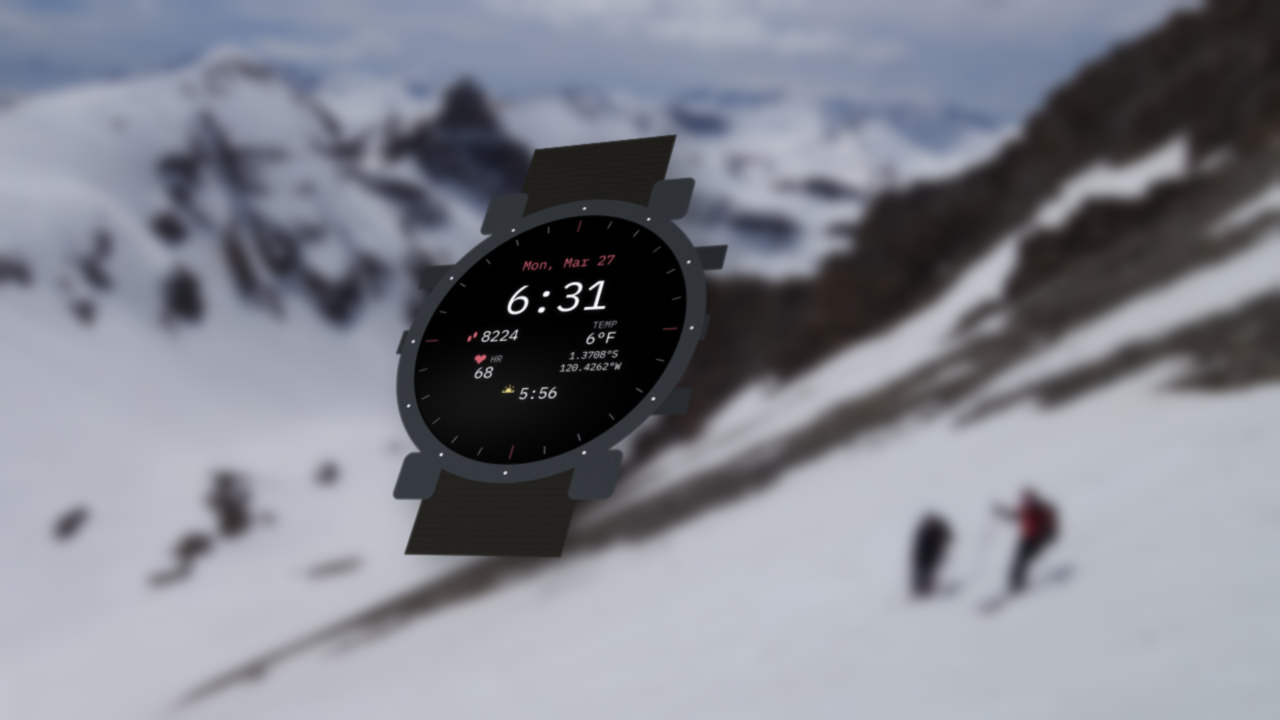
6:31
